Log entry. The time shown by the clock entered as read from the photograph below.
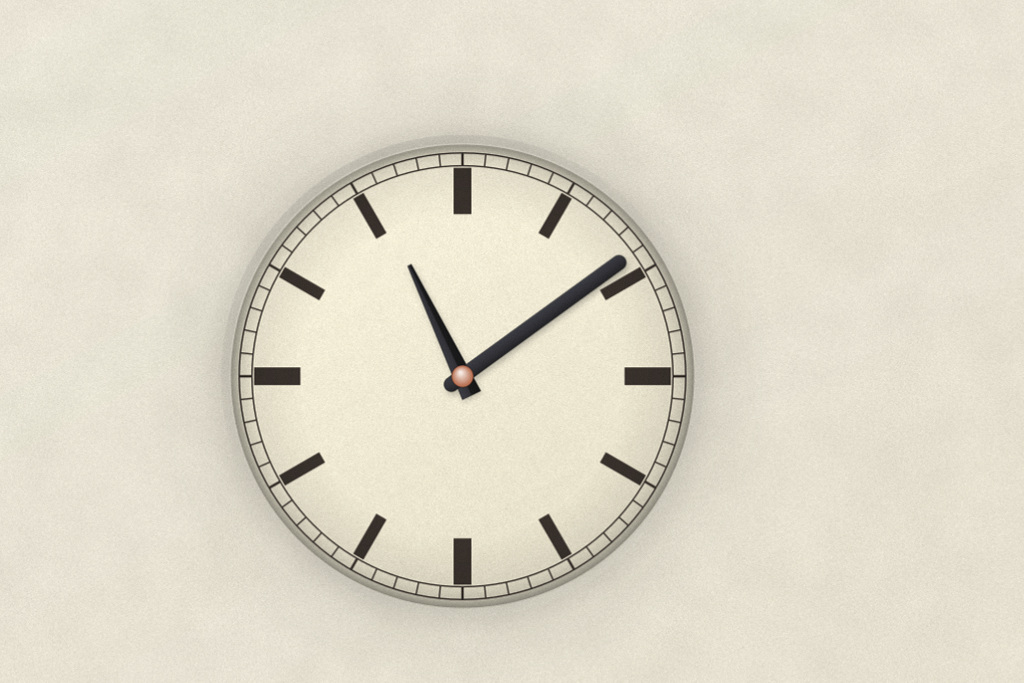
11:09
